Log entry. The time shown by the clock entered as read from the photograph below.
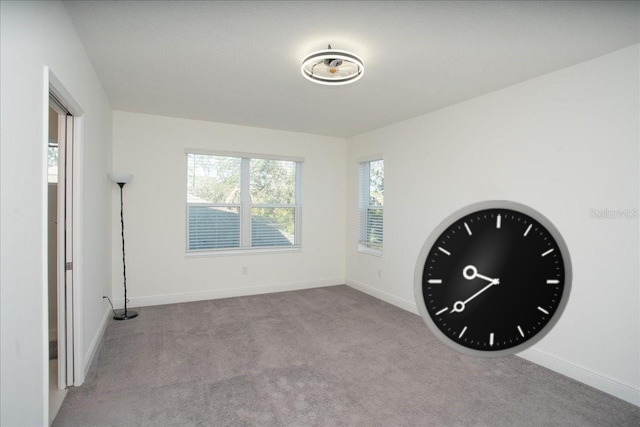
9:39
